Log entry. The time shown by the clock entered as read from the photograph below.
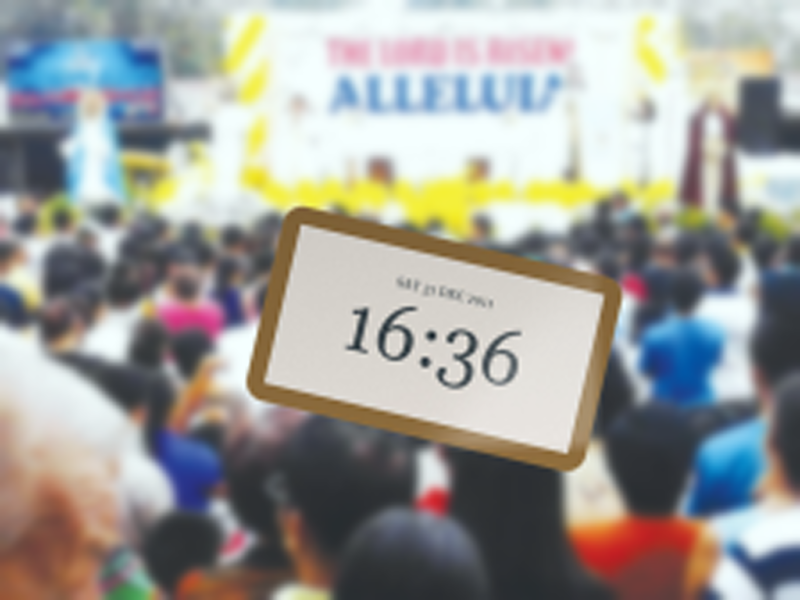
16:36
